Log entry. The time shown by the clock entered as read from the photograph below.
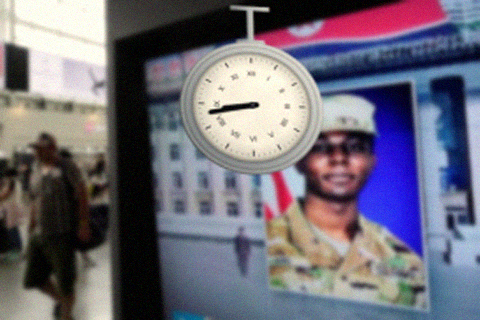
8:43
